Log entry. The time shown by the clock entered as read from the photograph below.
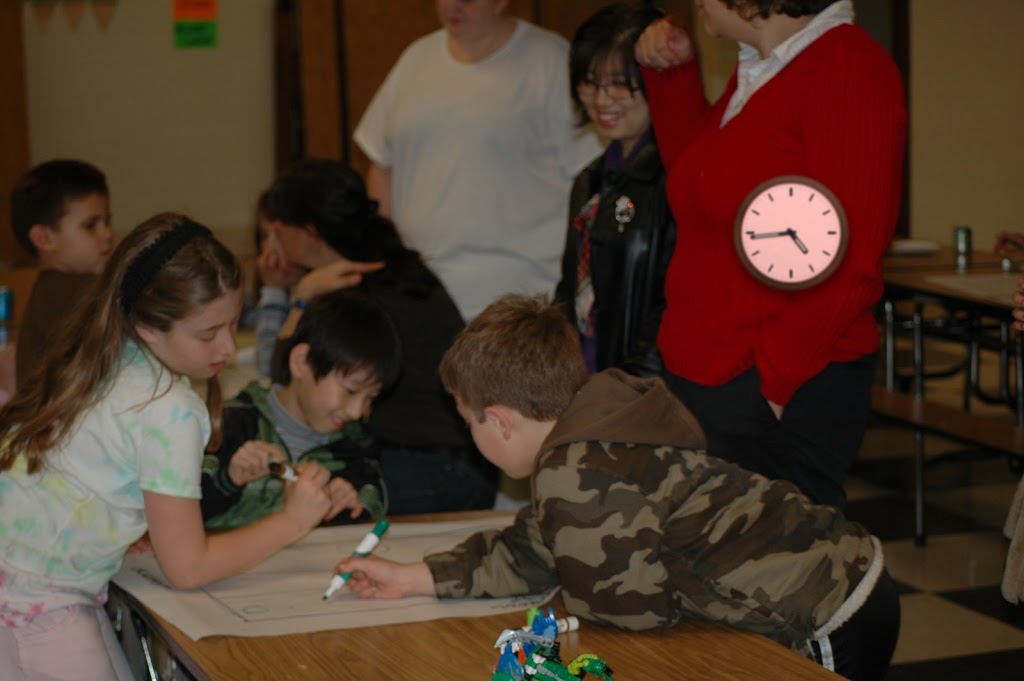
4:44
